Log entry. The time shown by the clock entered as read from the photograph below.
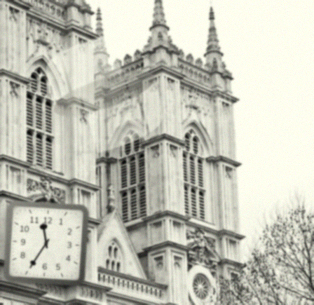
11:35
